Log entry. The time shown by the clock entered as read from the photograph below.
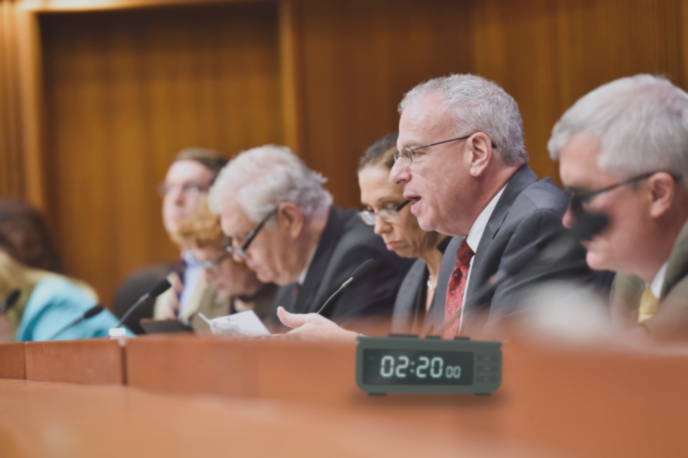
2:20
